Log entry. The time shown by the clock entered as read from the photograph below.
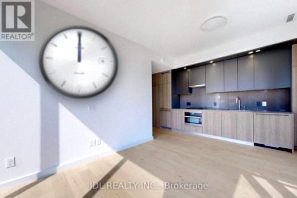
12:00
